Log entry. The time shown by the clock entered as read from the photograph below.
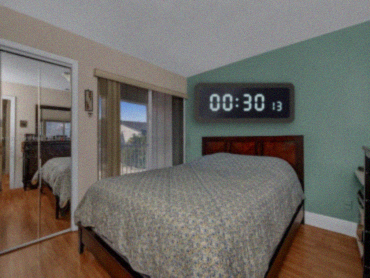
0:30:13
